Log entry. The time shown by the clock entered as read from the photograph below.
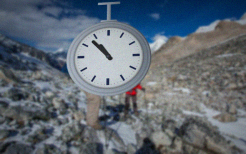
10:53
